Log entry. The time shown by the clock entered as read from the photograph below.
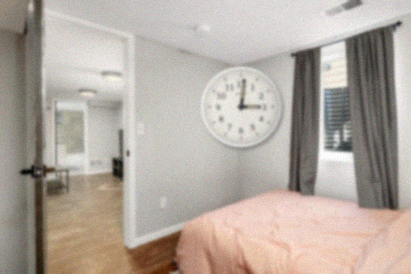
3:01
